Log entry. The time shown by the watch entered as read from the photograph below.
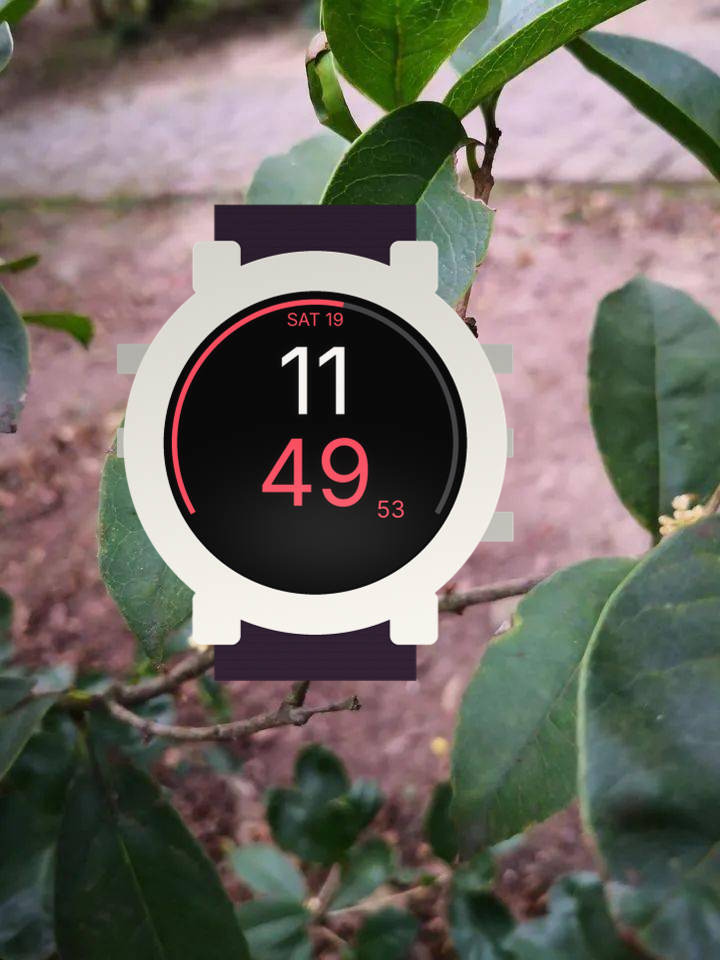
11:49:53
